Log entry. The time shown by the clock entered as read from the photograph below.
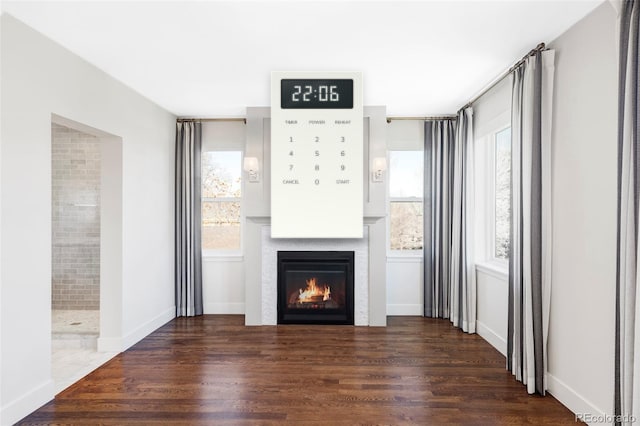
22:06
